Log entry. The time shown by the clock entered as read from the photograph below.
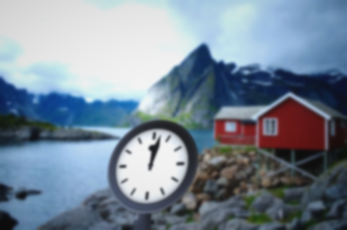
12:02
